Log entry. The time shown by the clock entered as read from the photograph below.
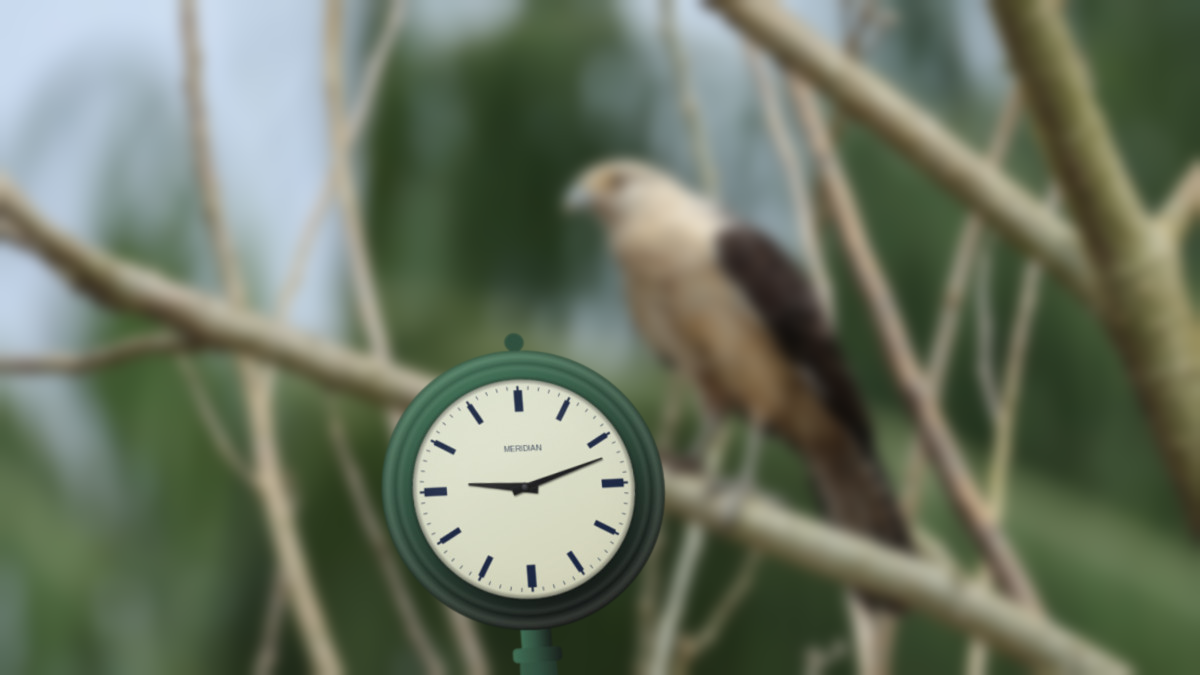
9:12
